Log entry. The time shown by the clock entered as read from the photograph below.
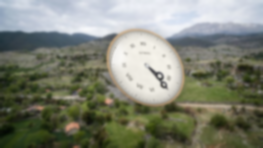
4:24
